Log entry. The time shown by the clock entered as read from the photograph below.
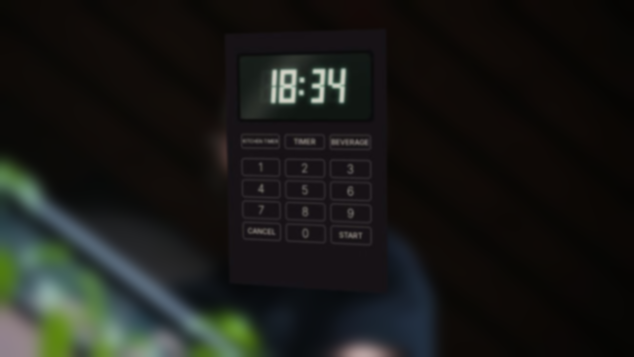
18:34
